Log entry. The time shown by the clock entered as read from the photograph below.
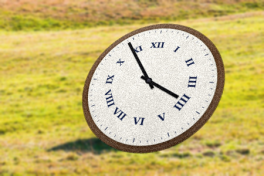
3:54
